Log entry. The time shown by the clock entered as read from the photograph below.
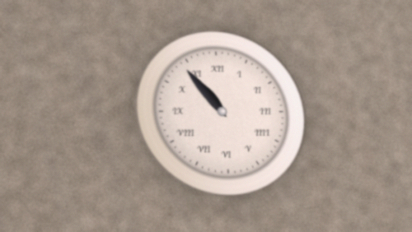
10:54
